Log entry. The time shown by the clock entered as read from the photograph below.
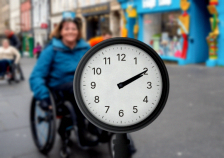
2:10
